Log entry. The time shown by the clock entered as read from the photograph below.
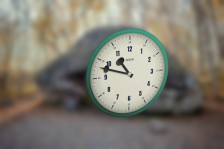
10:48
